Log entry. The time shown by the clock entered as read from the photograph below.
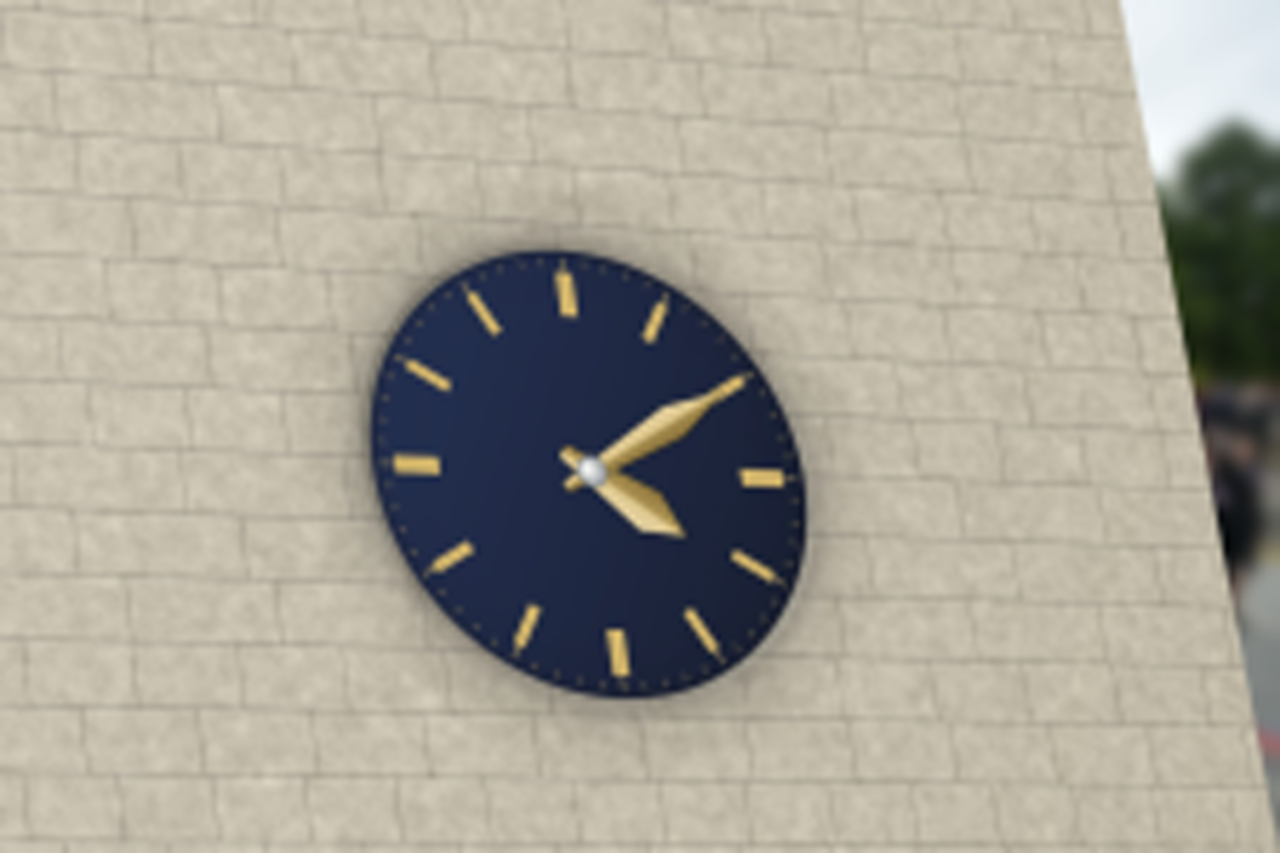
4:10
